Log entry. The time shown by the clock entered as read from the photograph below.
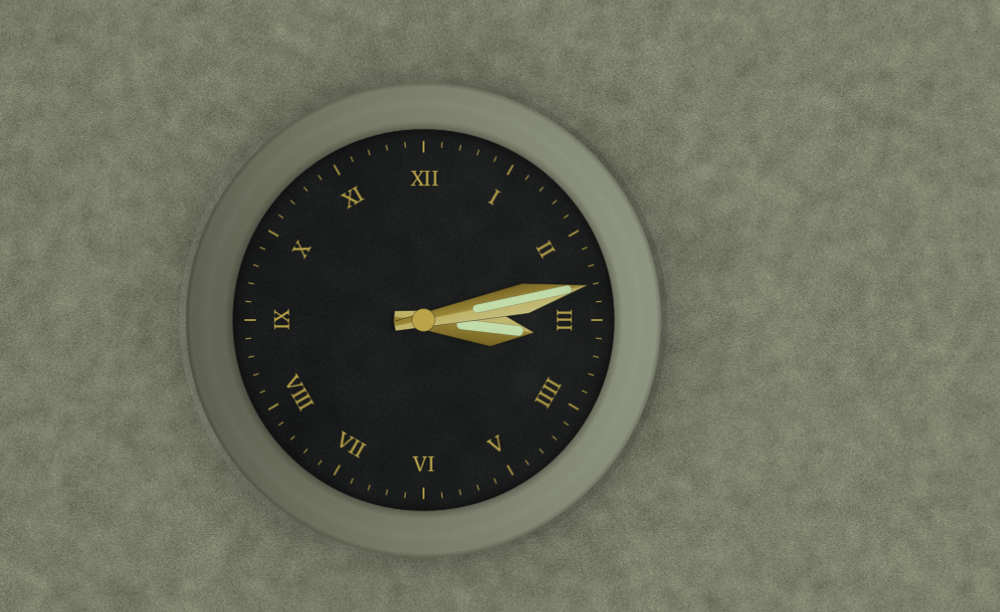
3:13
